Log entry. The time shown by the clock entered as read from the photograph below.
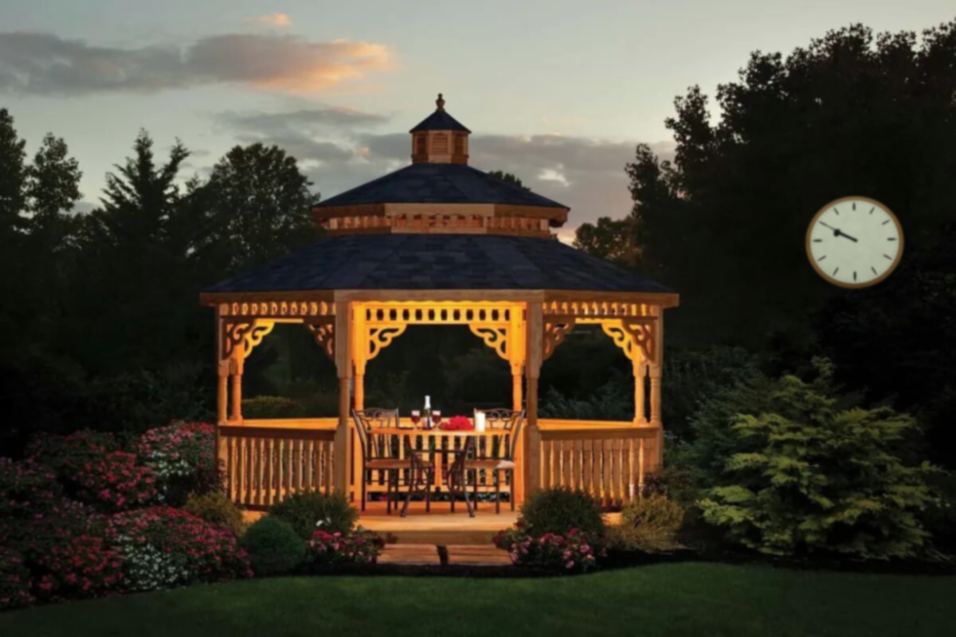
9:50
